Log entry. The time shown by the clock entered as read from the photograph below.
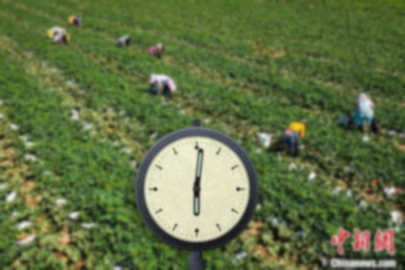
6:01
